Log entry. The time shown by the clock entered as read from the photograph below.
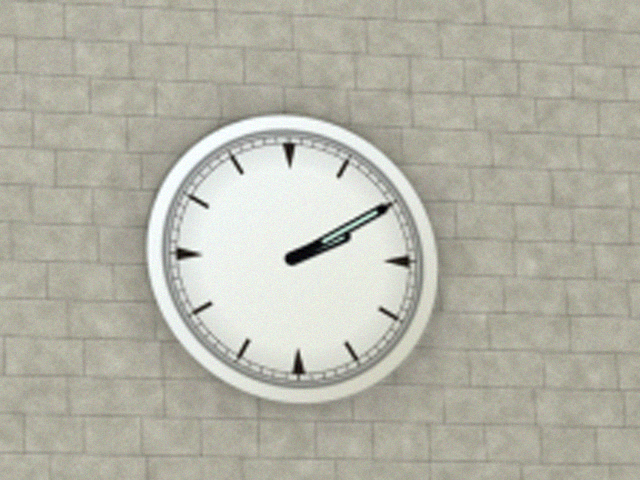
2:10
